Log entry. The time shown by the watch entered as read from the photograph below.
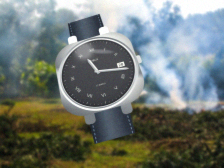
11:17
